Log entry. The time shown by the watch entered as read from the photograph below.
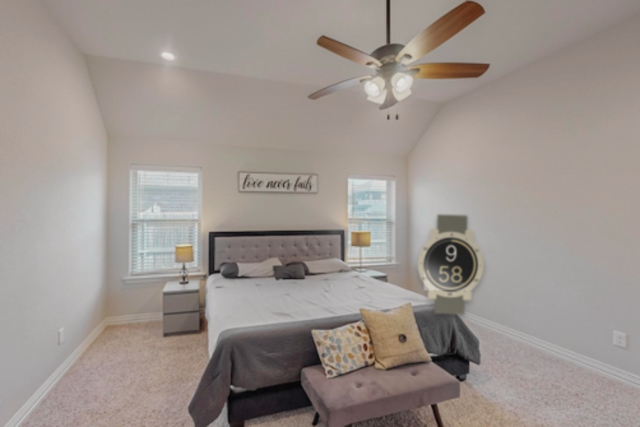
9:58
